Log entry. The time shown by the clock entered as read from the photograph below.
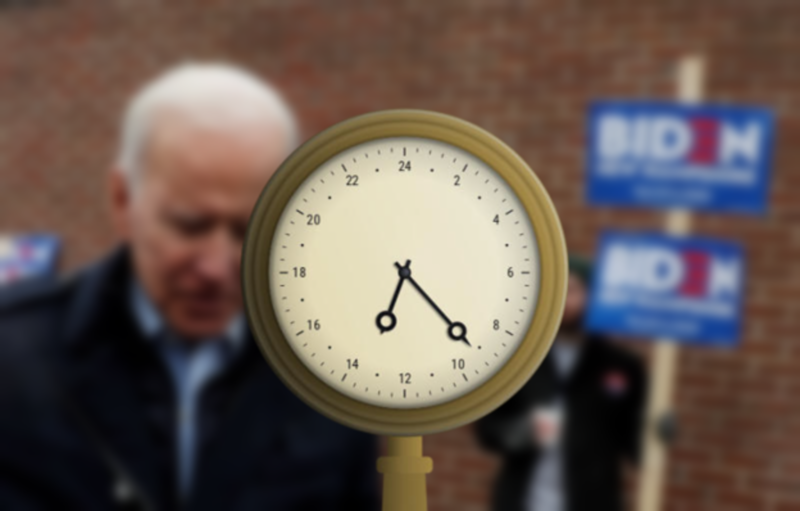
13:23
